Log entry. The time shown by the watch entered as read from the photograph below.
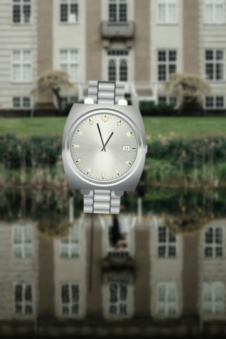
12:57
